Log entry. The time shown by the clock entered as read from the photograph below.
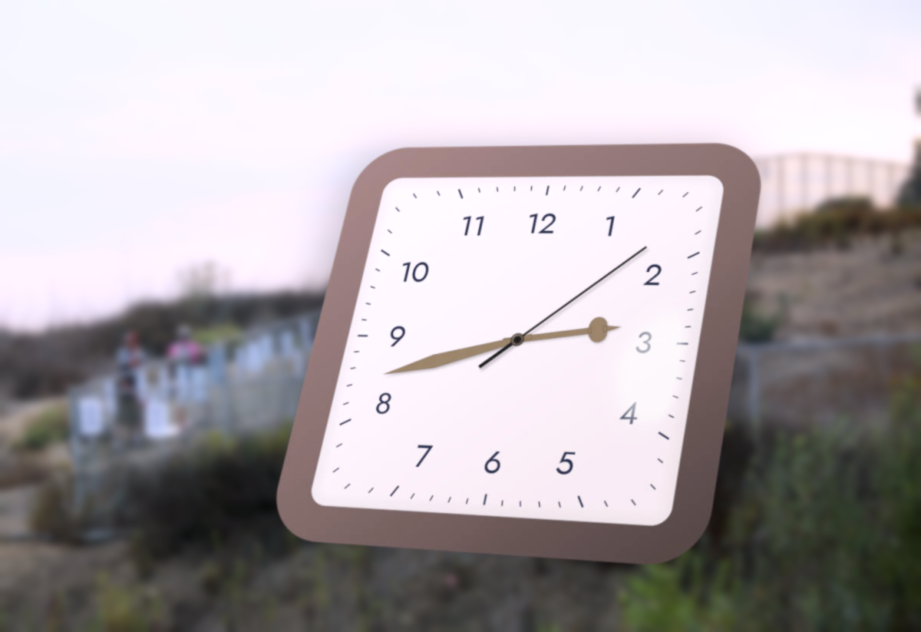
2:42:08
